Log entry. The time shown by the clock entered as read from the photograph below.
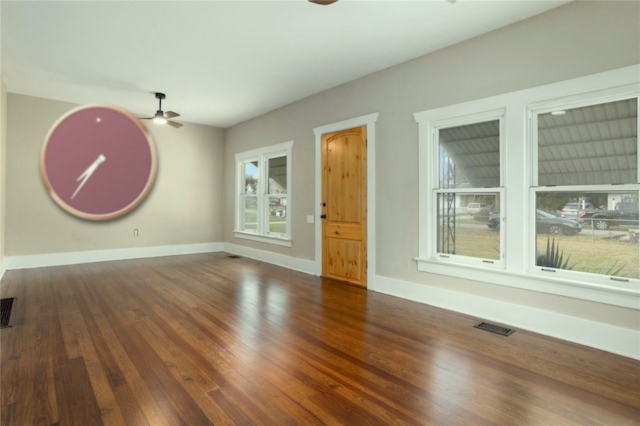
7:36
